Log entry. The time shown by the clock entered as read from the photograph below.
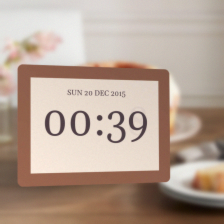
0:39
